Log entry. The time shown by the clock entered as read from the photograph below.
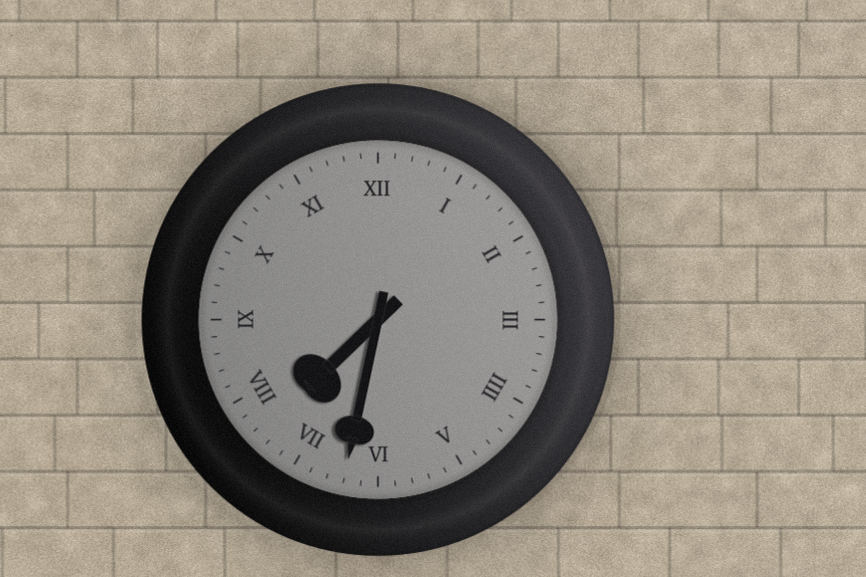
7:32
